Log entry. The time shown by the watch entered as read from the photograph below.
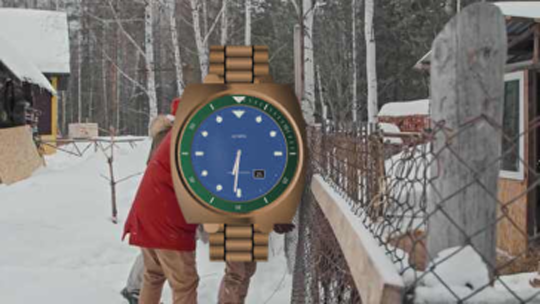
6:31
